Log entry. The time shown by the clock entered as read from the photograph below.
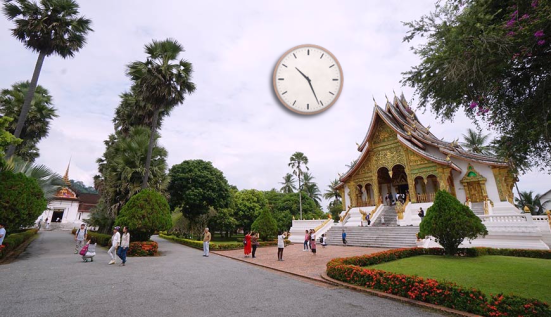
10:26
